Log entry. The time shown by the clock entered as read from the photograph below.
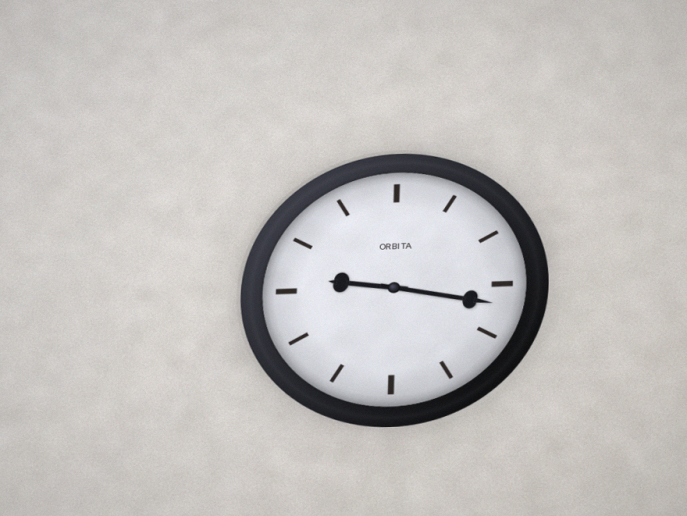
9:17
